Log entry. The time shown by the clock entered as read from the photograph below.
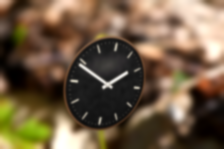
1:49
